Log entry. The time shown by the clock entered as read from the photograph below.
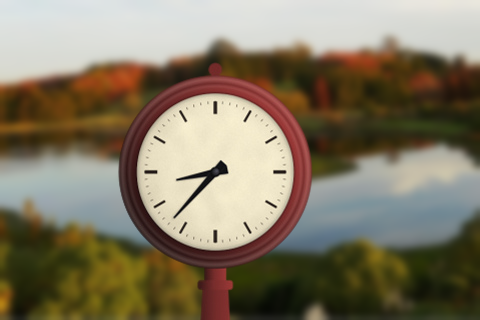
8:37
